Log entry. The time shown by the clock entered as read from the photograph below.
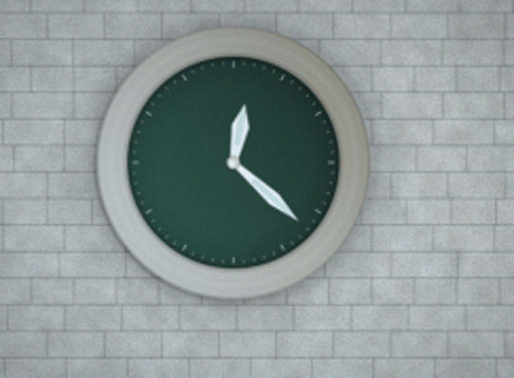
12:22
